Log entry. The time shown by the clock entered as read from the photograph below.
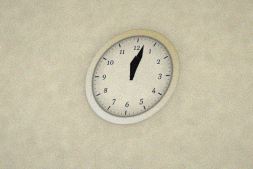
12:02
